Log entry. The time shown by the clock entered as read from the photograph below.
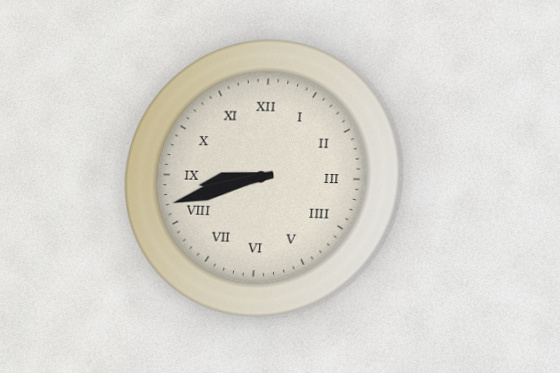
8:42
